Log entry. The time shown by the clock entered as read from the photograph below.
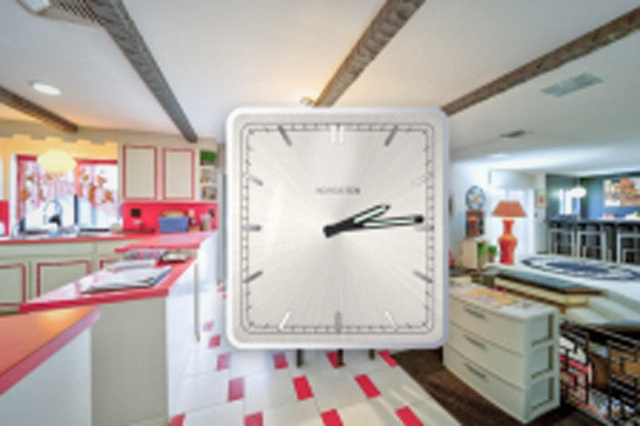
2:14
